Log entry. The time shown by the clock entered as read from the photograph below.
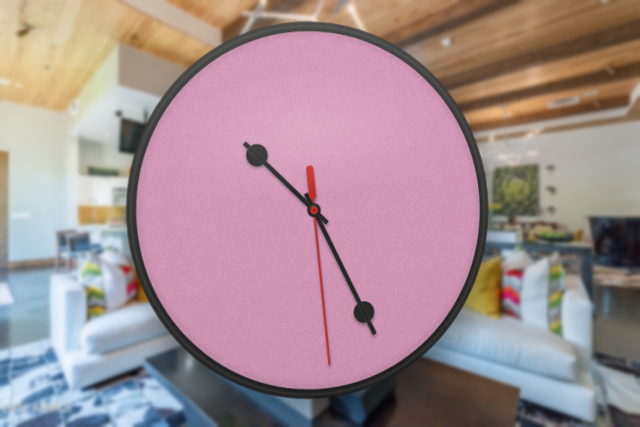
10:25:29
